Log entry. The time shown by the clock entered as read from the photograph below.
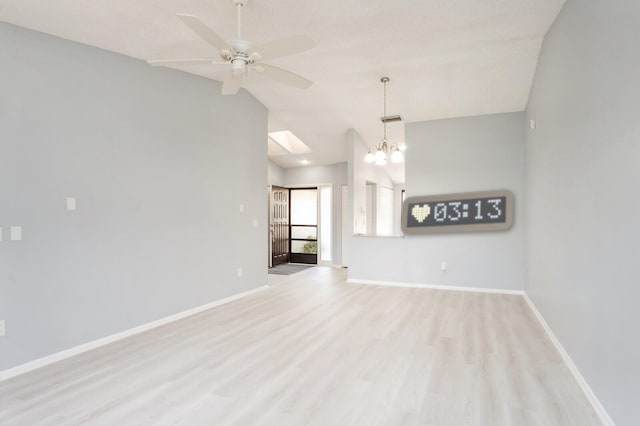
3:13
